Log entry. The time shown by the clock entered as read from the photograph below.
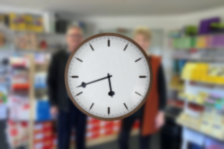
5:42
